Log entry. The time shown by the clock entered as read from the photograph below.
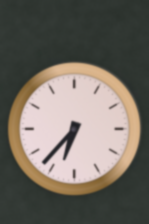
6:37
